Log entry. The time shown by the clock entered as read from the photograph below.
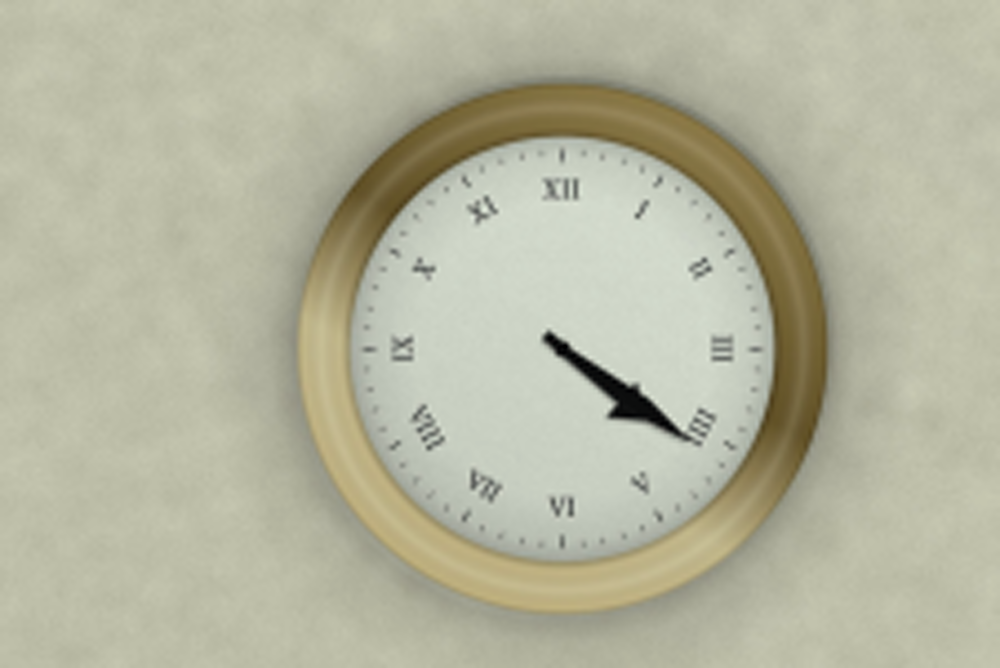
4:21
